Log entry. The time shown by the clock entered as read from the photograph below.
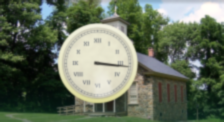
3:16
